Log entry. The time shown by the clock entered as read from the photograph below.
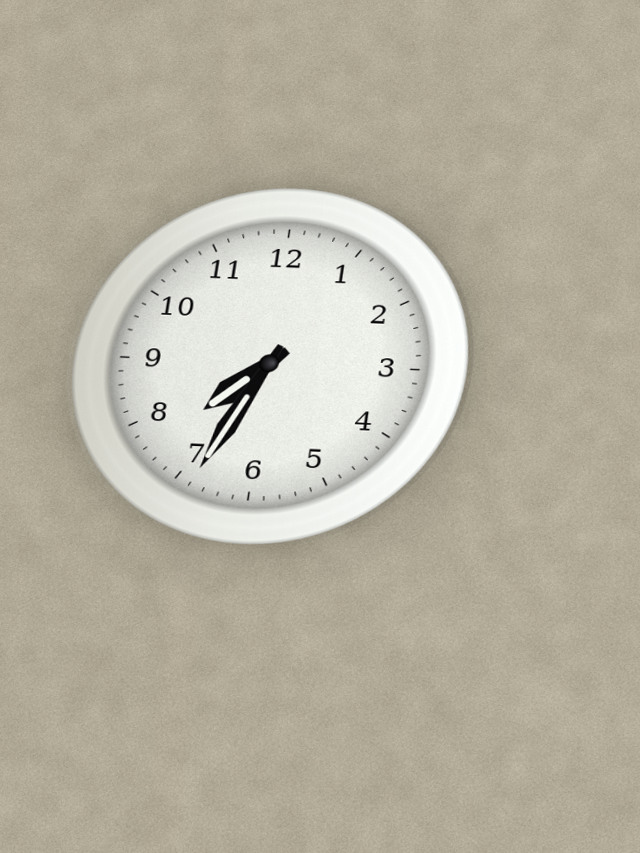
7:34
